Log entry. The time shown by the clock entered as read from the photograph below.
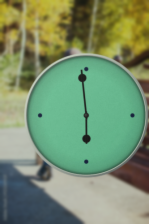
5:59
